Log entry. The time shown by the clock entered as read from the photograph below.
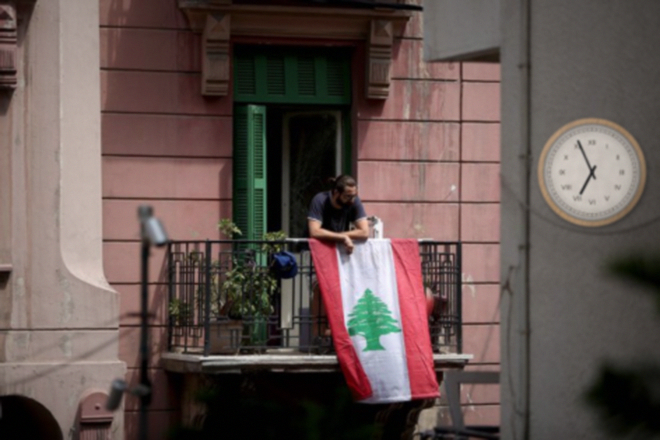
6:56
